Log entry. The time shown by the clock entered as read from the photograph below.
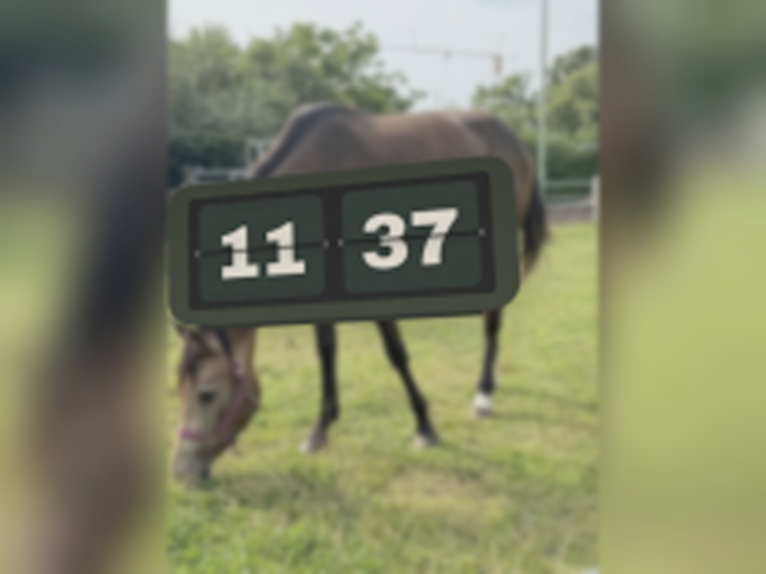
11:37
